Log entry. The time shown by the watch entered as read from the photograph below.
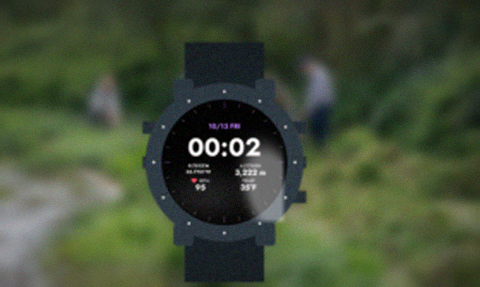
0:02
